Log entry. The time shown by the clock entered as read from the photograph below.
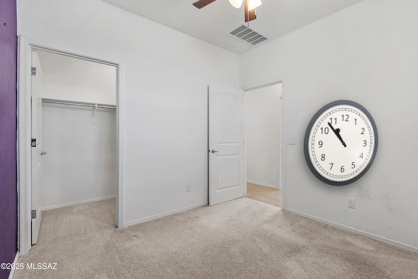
10:53
